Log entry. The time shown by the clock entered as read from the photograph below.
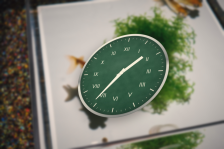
1:36
